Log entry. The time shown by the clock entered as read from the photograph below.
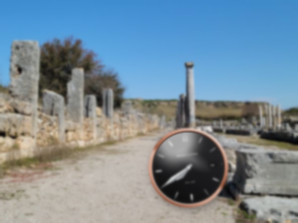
7:40
